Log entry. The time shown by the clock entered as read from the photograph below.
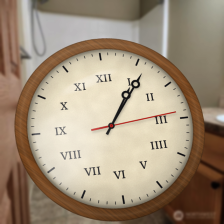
1:06:14
